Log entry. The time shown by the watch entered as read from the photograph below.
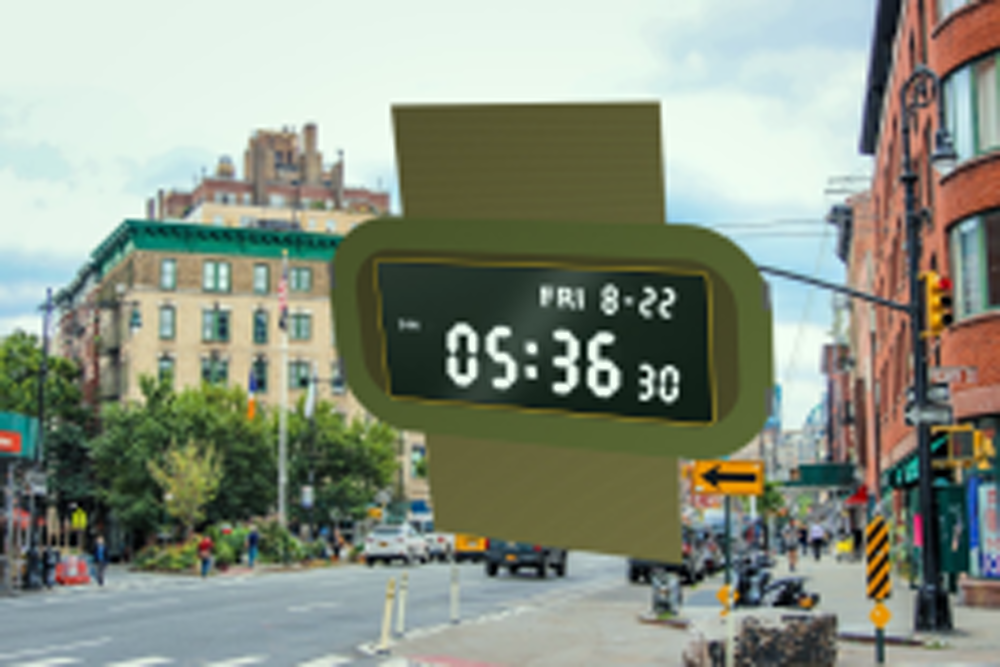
5:36:30
